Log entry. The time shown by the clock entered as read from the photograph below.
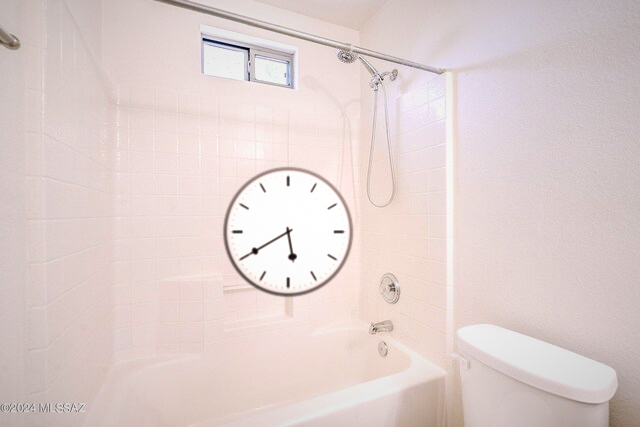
5:40
